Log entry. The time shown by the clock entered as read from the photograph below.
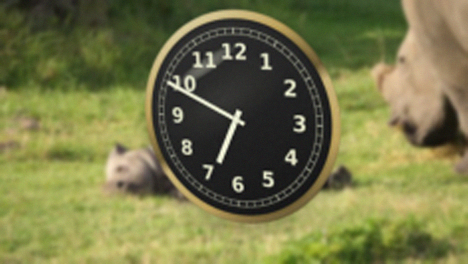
6:49
